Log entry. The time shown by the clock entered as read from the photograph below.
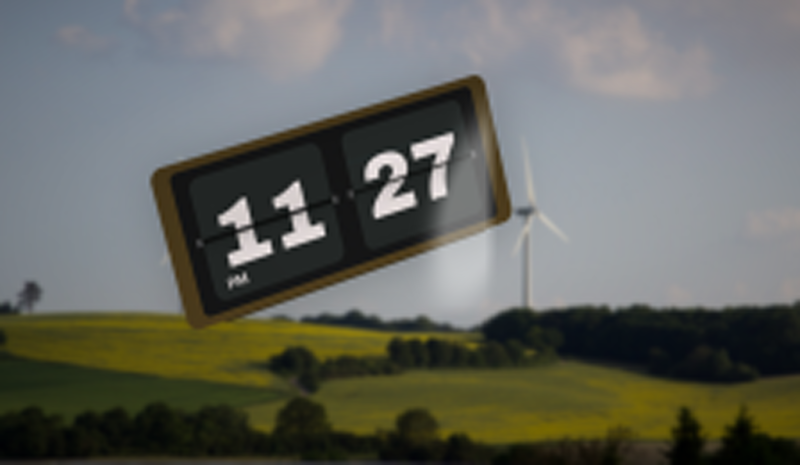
11:27
